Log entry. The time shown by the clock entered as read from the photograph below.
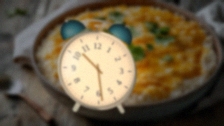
10:29
